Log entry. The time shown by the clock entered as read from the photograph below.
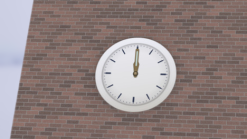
12:00
